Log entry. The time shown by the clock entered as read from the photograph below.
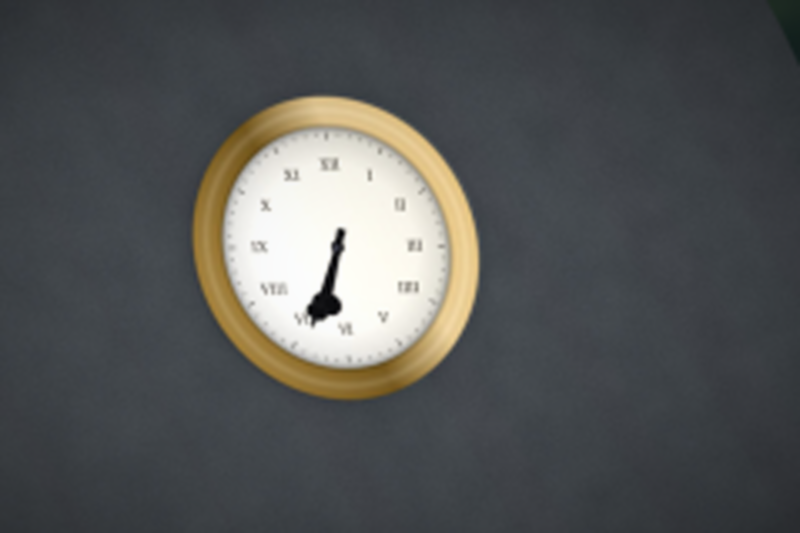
6:34
